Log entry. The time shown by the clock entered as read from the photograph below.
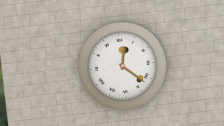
12:22
